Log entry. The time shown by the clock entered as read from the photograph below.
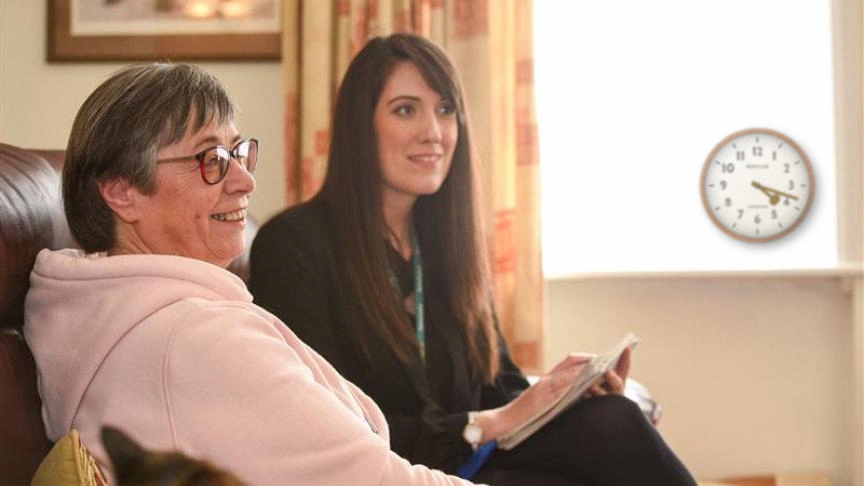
4:18
